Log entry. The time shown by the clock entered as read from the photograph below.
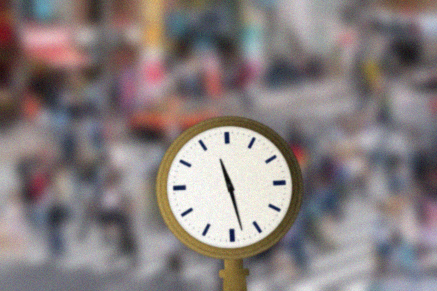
11:28
